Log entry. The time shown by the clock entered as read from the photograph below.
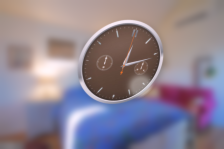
12:11
